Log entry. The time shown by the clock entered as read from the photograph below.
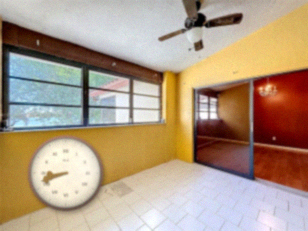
8:42
